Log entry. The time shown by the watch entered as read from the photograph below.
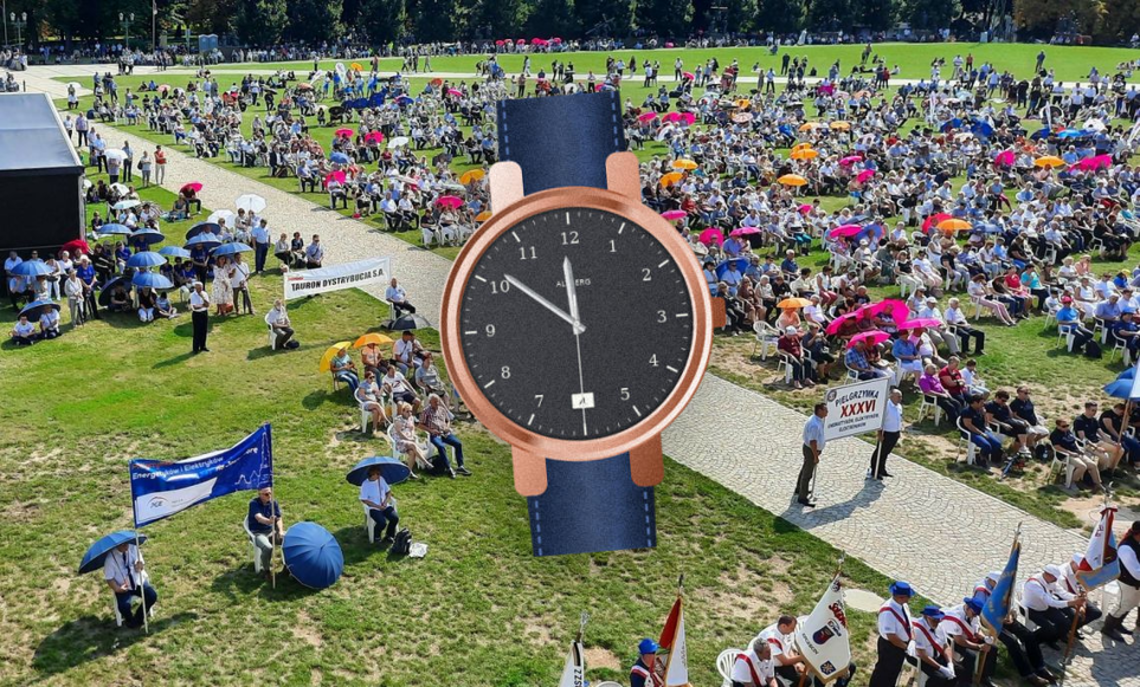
11:51:30
